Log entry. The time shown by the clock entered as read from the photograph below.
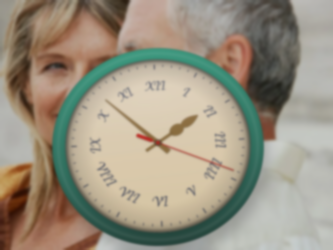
1:52:19
